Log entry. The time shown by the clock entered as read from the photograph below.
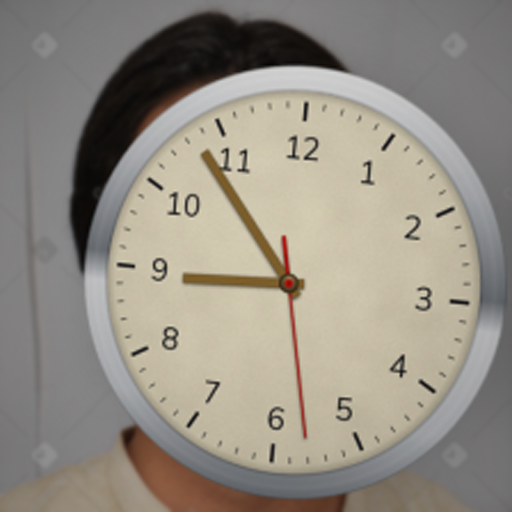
8:53:28
